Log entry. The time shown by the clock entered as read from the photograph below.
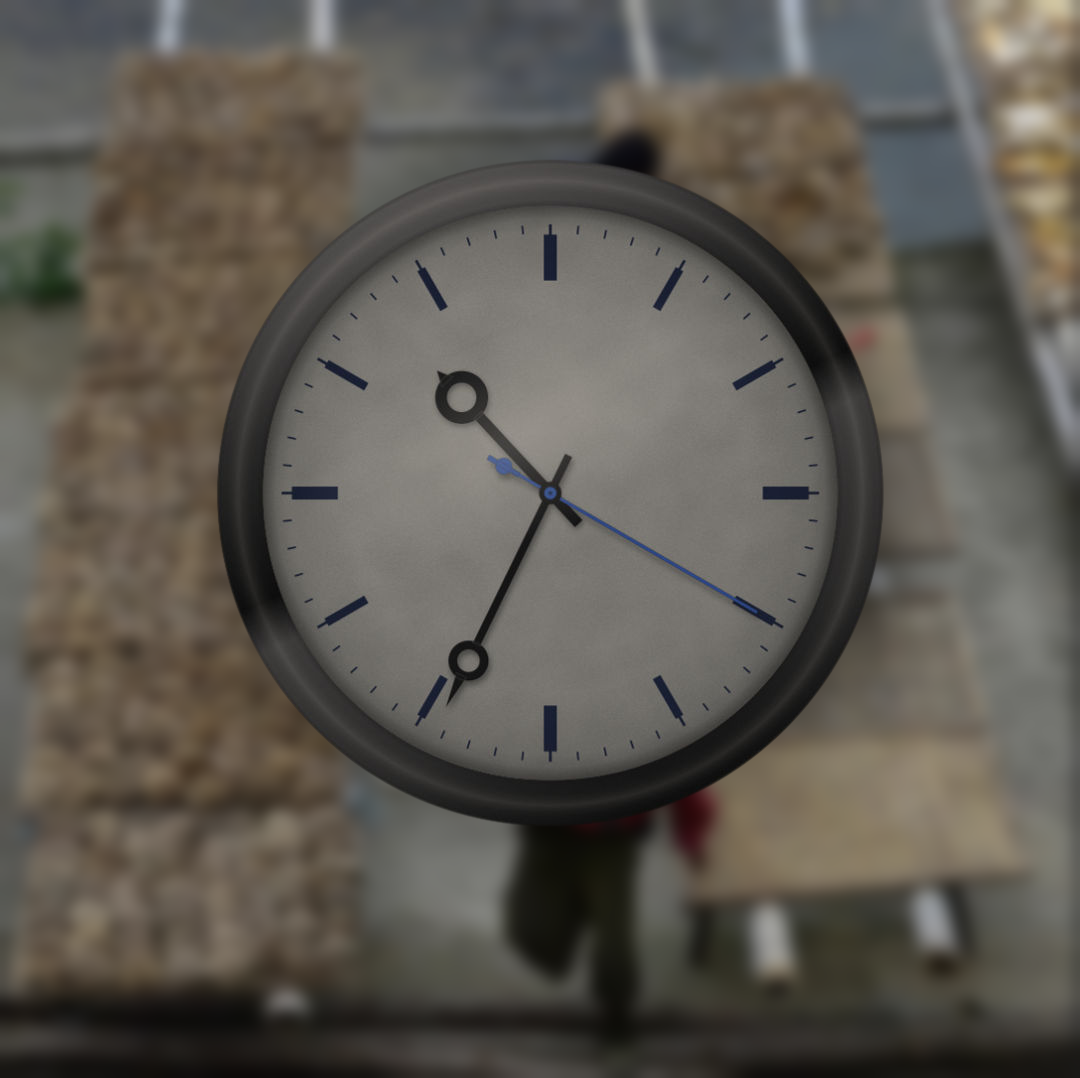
10:34:20
